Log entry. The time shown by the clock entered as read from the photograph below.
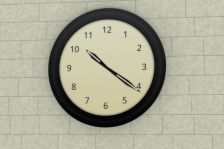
10:21
